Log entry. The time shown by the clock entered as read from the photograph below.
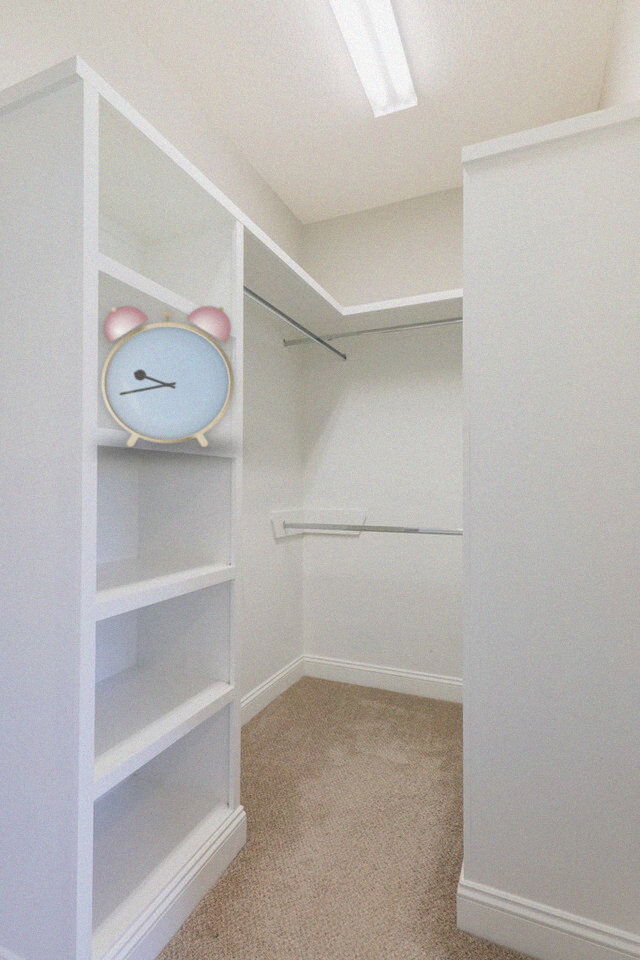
9:43
